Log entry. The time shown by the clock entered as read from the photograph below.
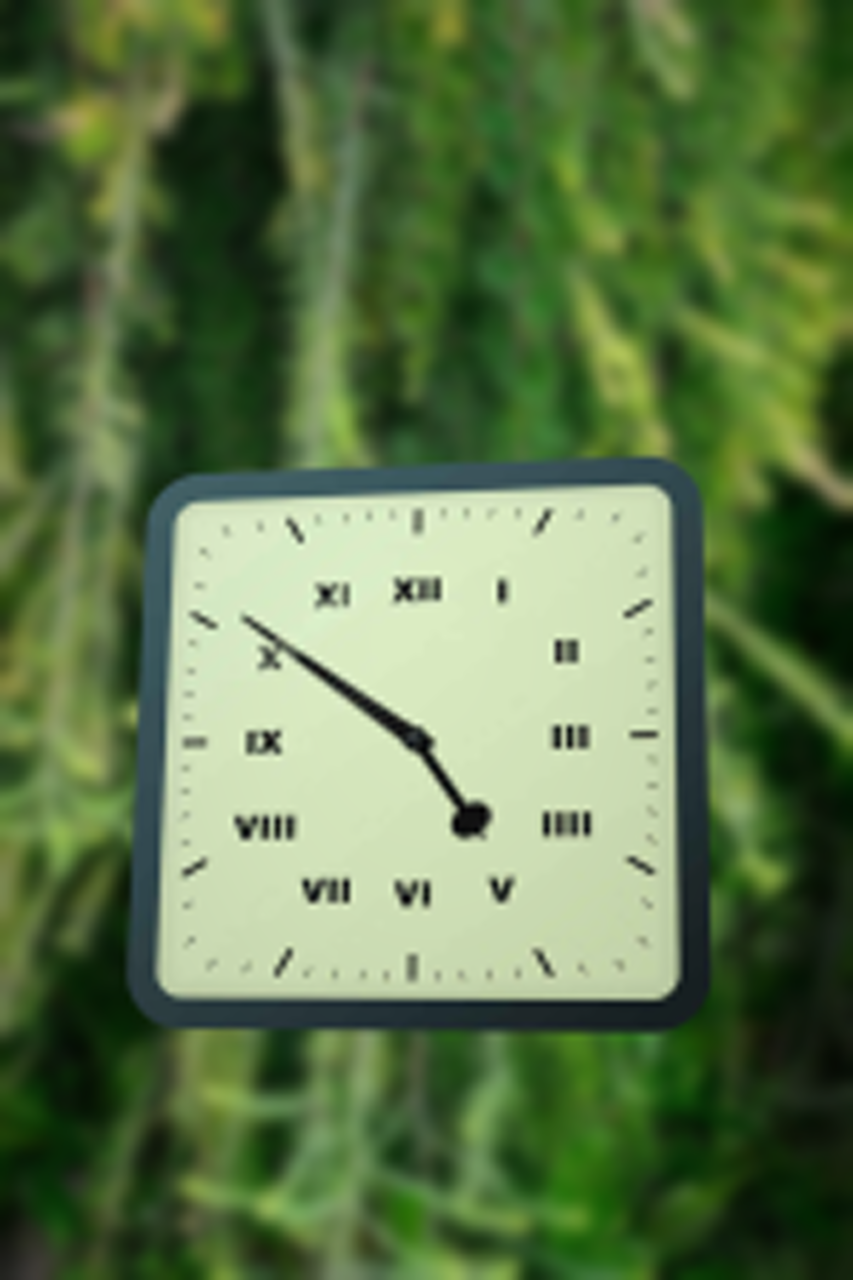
4:51
